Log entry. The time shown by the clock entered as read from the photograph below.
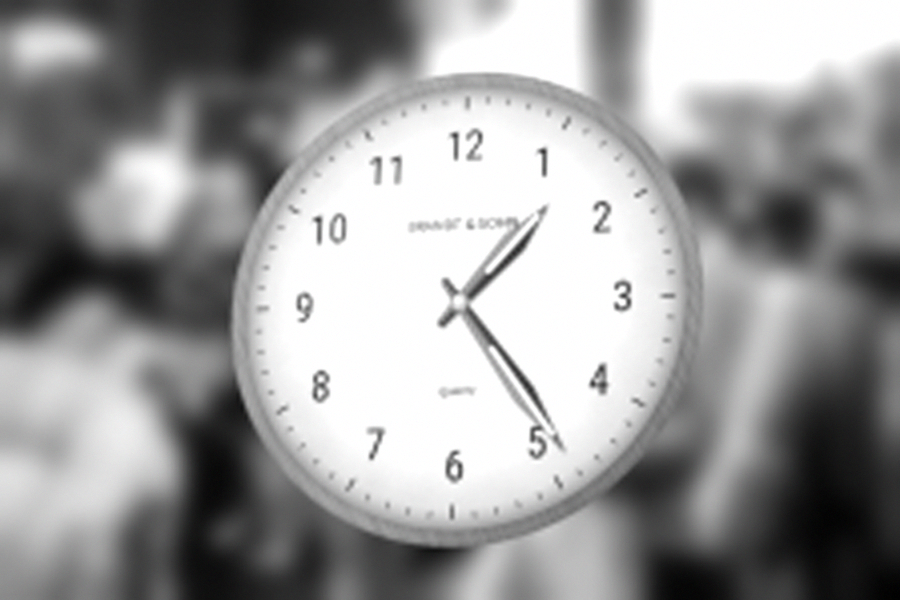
1:24
